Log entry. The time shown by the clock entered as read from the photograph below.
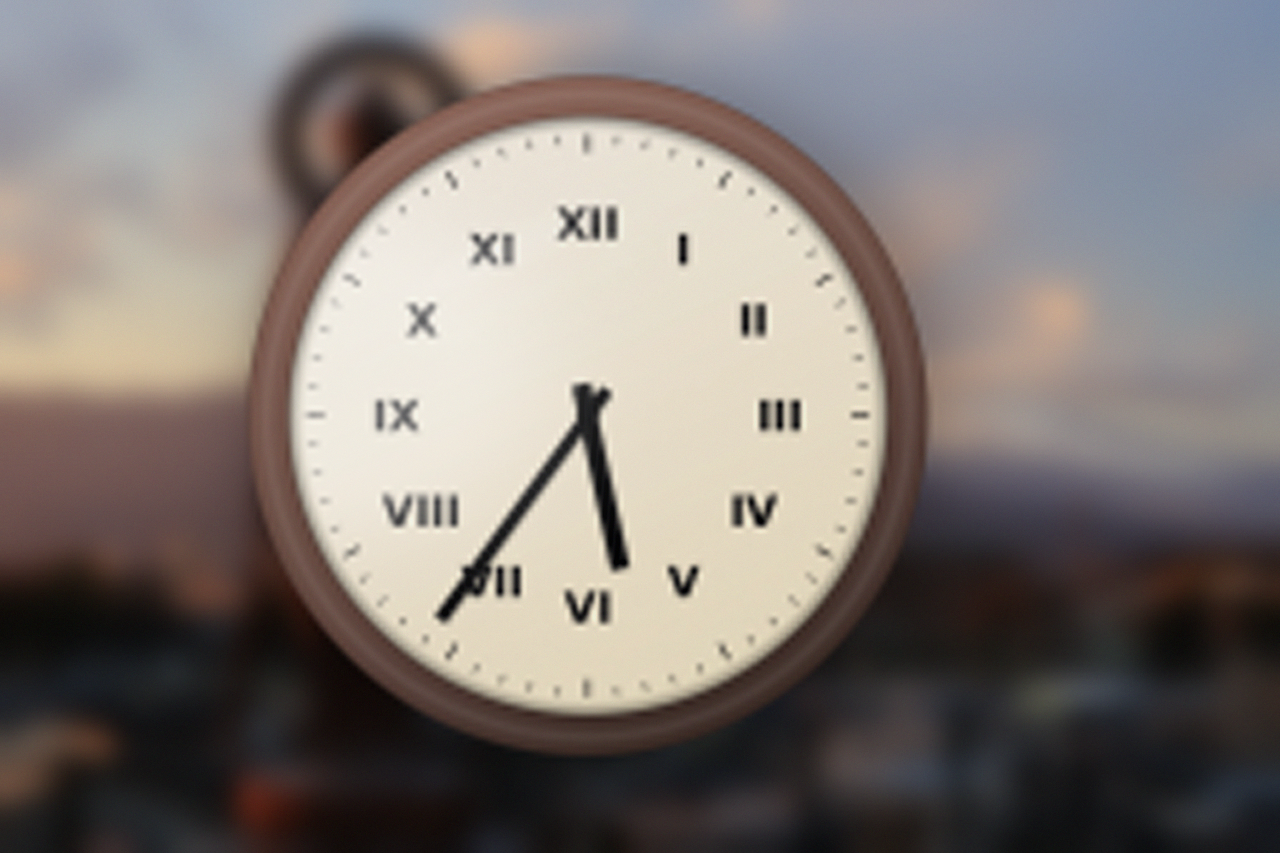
5:36
